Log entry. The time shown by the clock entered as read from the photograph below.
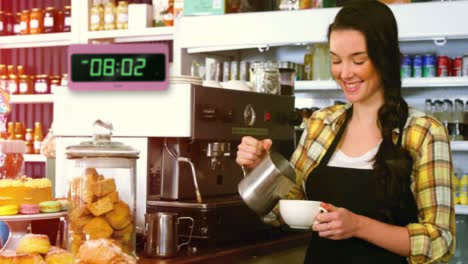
8:02
